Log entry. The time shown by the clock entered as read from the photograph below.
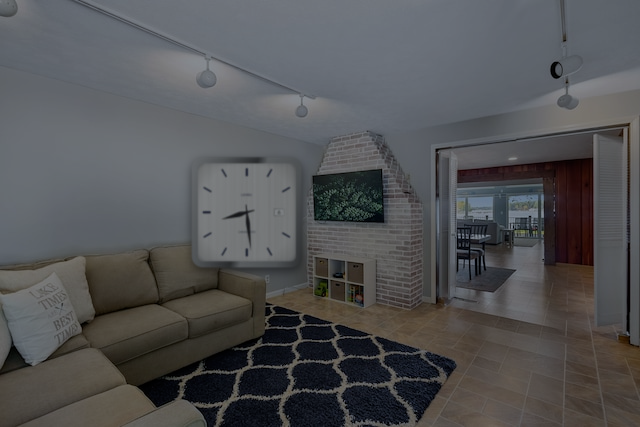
8:29
